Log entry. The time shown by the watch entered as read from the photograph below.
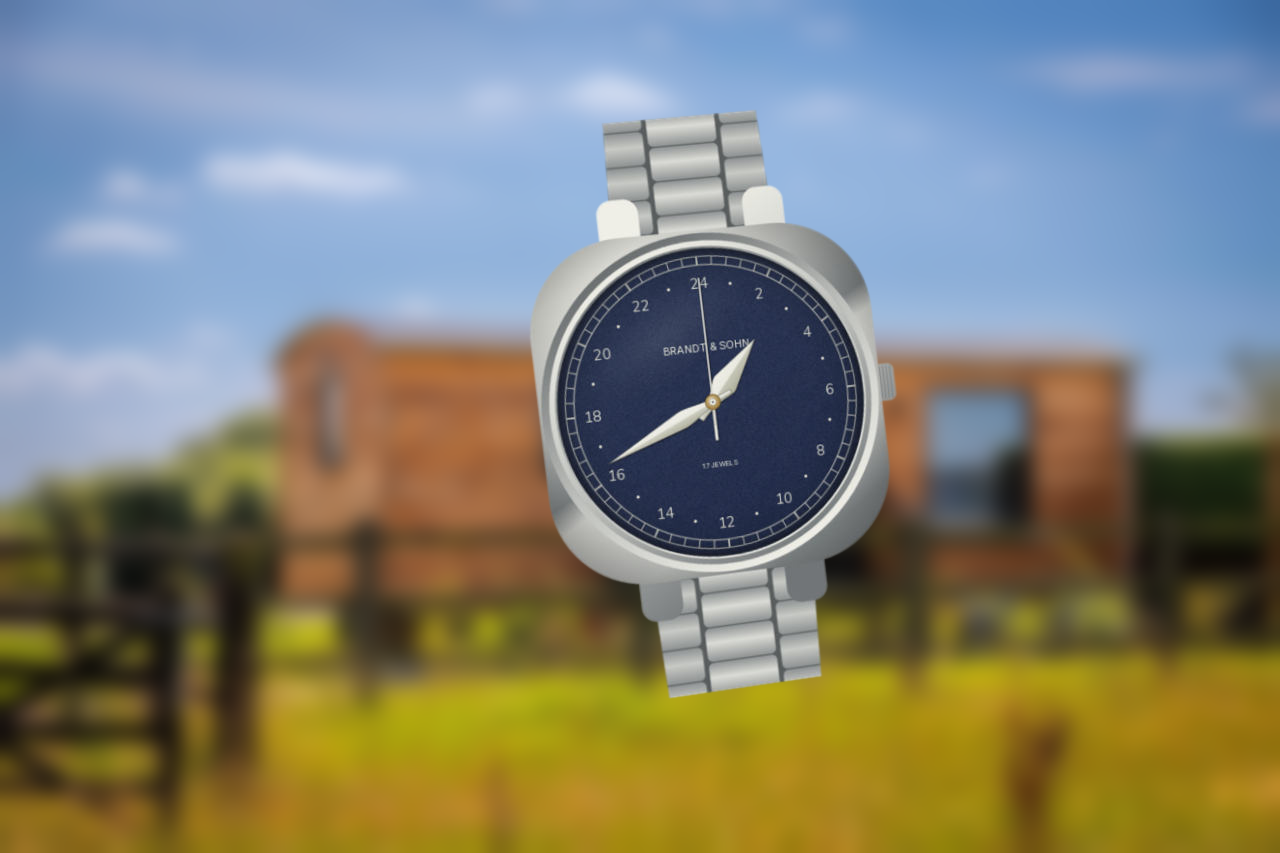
2:41:00
